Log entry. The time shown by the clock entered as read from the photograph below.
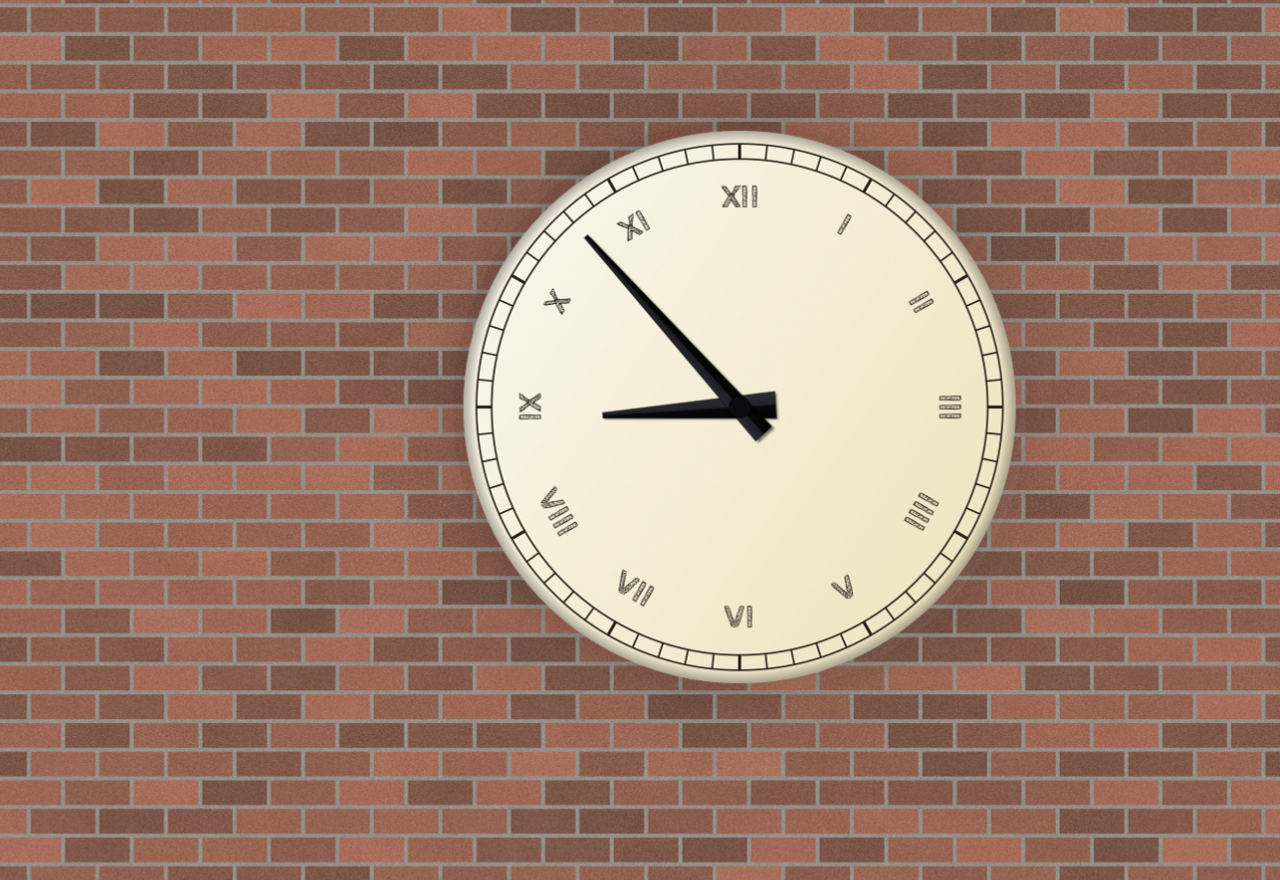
8:53
